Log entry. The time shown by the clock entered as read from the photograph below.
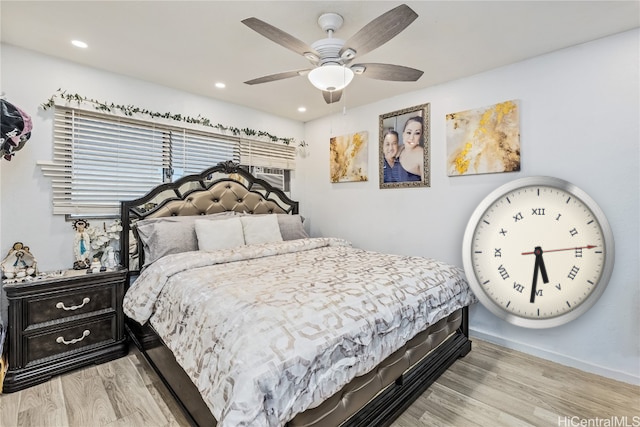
5:31:14
